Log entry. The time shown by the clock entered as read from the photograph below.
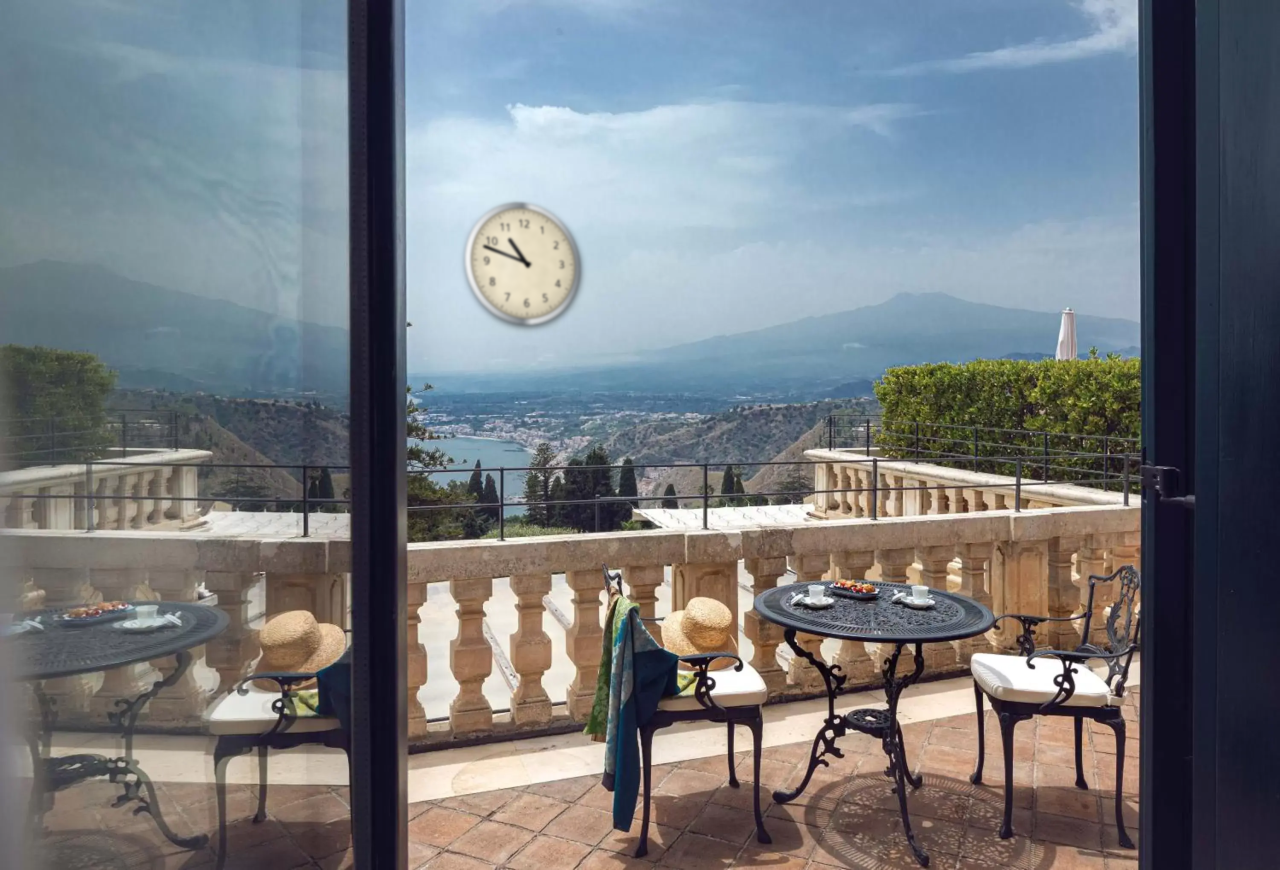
10:48
